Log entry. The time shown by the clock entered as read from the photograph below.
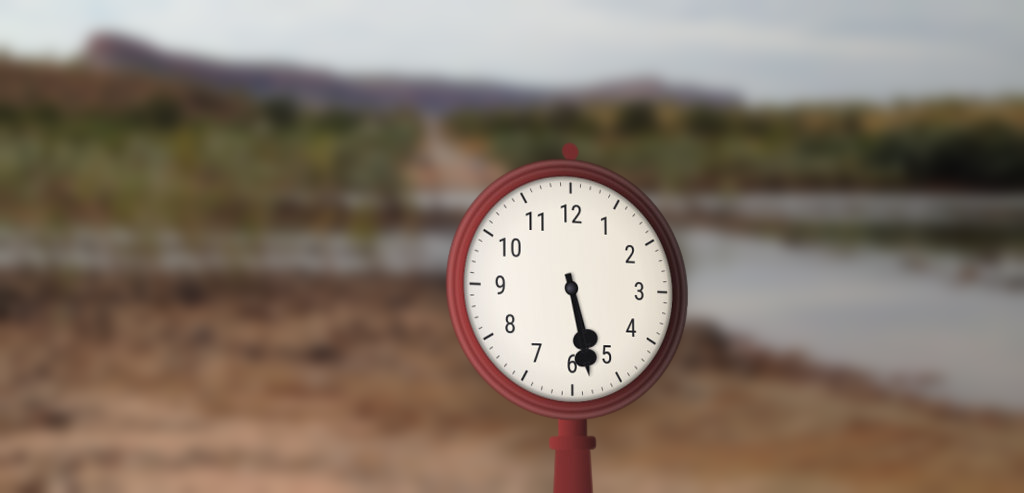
5:28
